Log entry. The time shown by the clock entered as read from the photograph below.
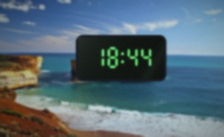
18:44
